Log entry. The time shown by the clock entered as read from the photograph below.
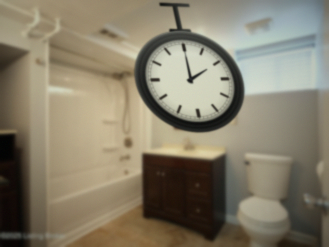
2:00
